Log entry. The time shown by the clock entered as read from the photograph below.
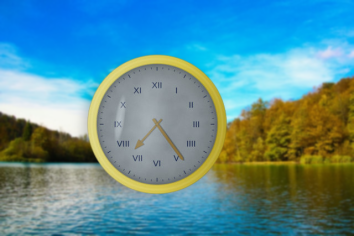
7:24
